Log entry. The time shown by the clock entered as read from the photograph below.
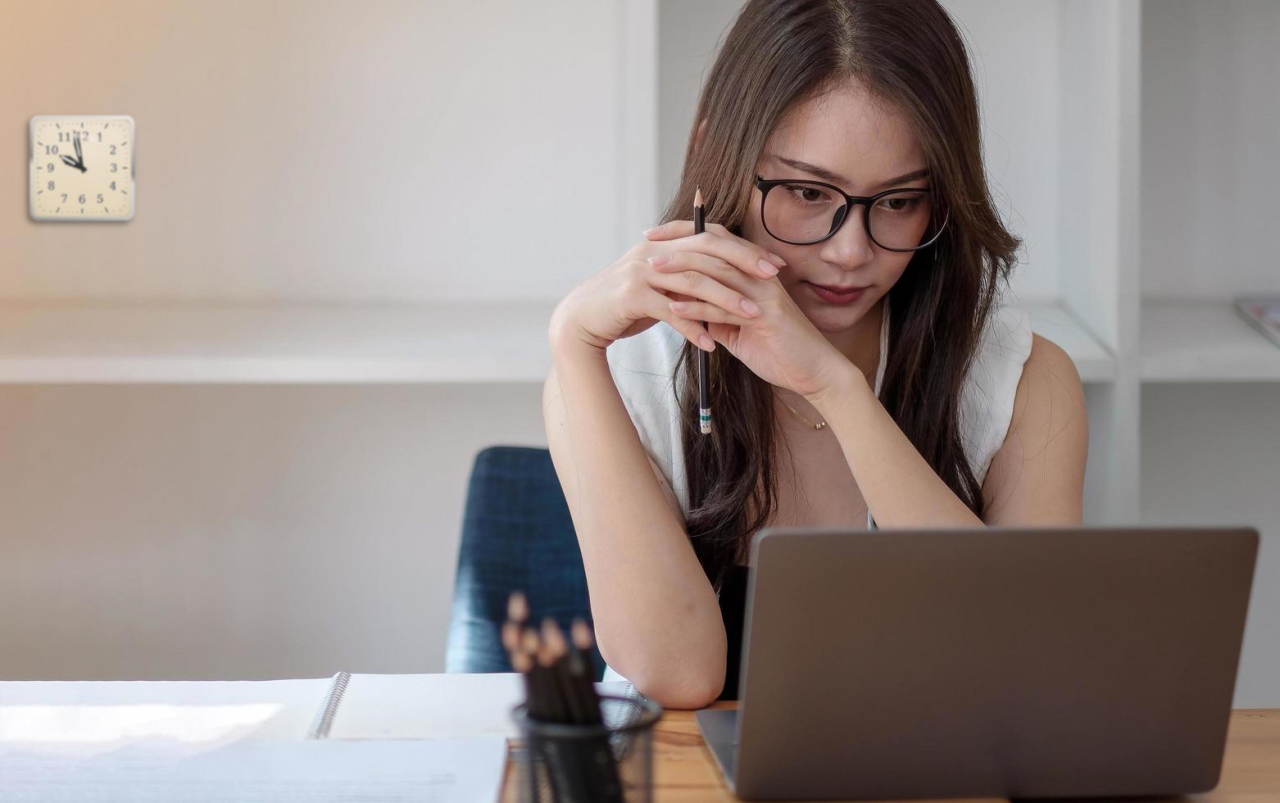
9:58
